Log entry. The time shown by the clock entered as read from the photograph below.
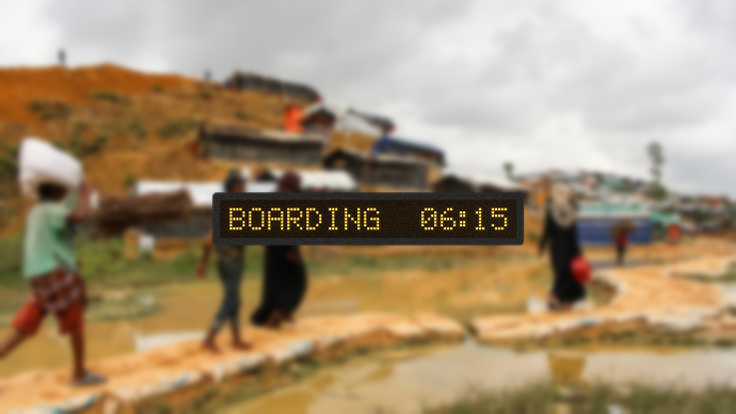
6:15
